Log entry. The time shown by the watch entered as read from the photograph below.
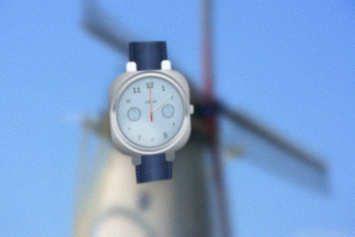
12:09
